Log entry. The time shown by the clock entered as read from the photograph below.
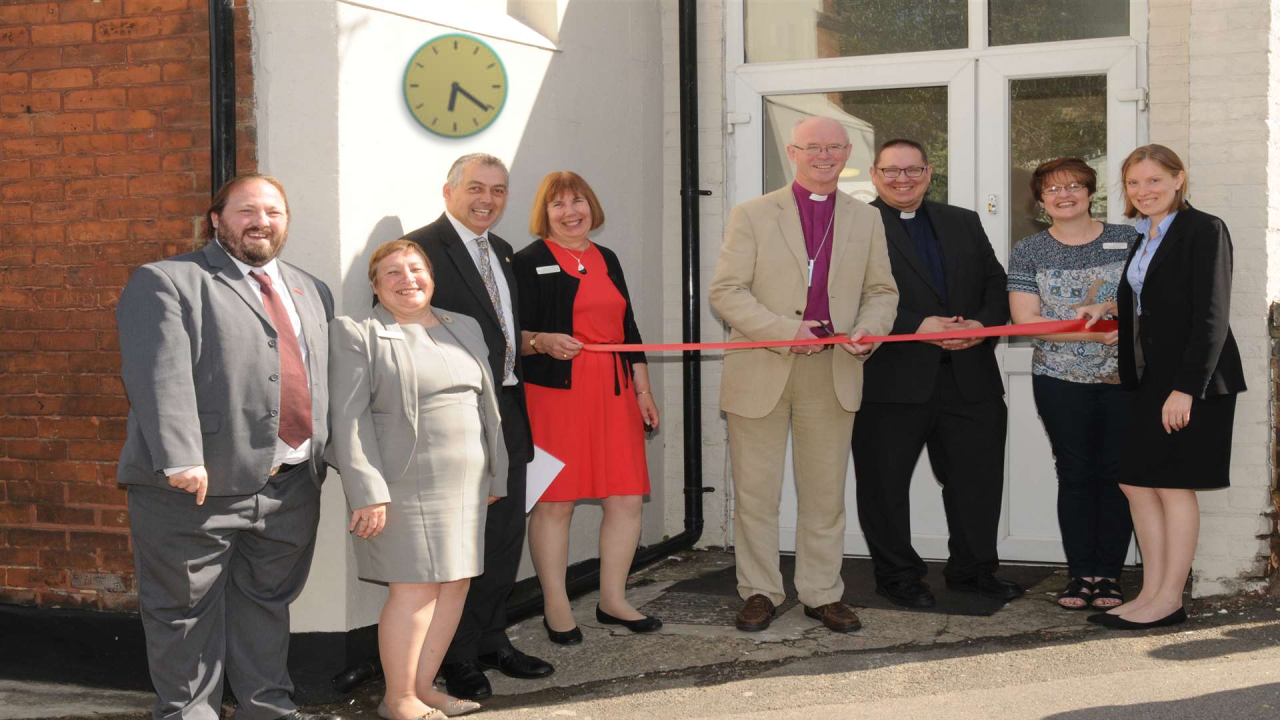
6:21
